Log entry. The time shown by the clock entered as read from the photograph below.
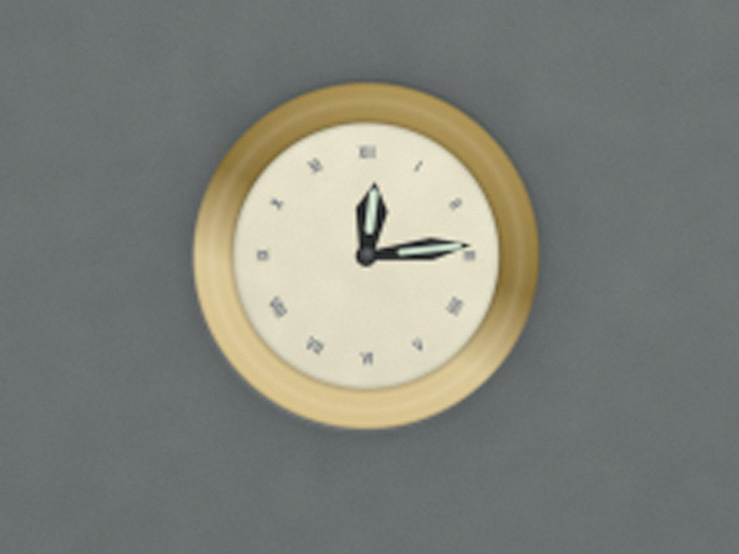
12:14
